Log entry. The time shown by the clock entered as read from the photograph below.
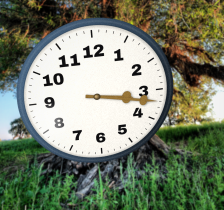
3:17
